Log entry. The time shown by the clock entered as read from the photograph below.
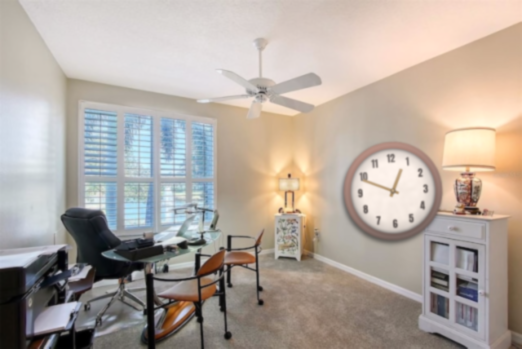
12:49
